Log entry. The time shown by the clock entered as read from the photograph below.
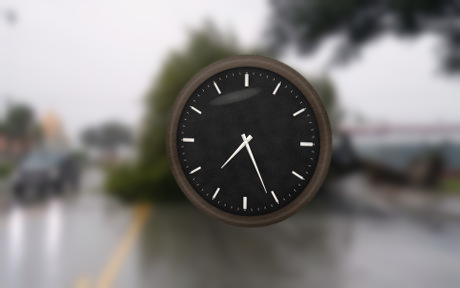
7:26
